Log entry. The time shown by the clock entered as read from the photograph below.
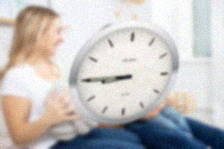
8:45
